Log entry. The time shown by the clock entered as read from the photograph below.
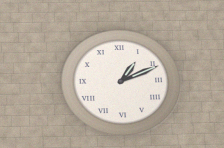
1:11
